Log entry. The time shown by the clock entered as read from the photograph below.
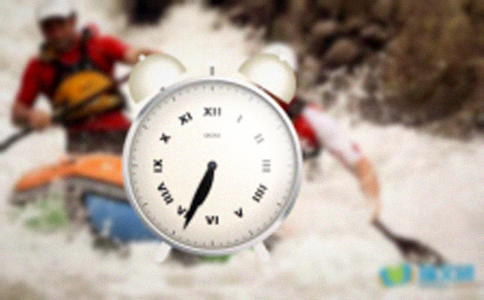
6:34
